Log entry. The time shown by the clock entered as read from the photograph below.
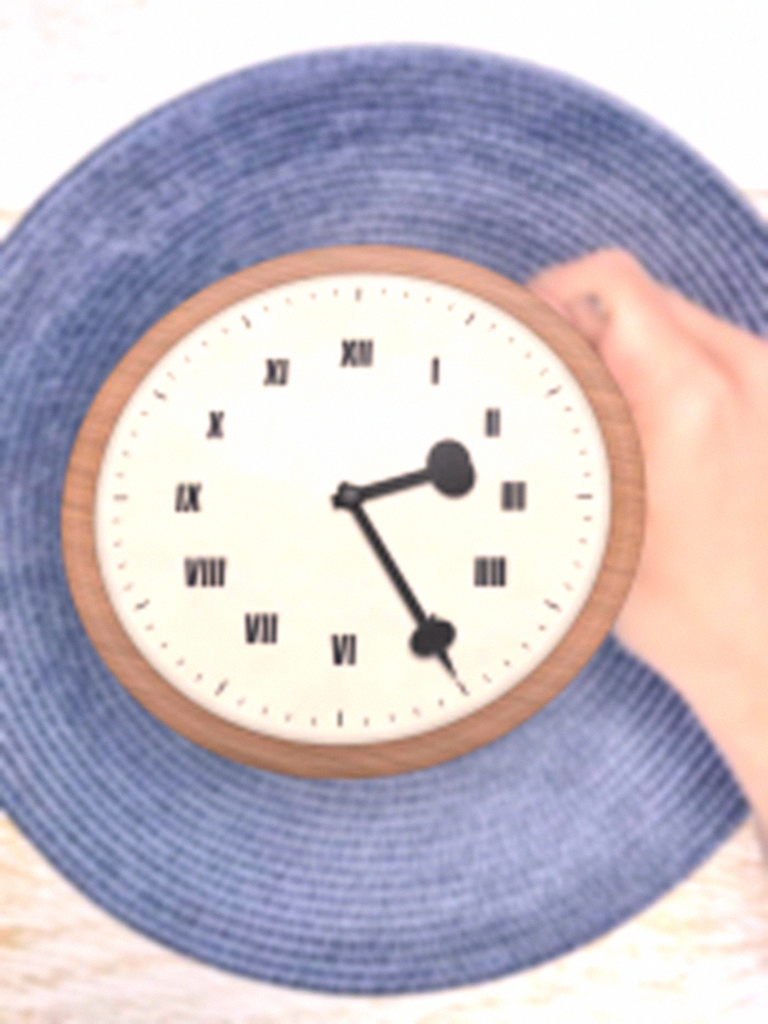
2:25
